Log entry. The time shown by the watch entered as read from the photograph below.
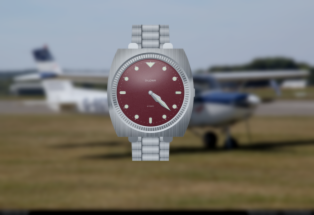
4:22
